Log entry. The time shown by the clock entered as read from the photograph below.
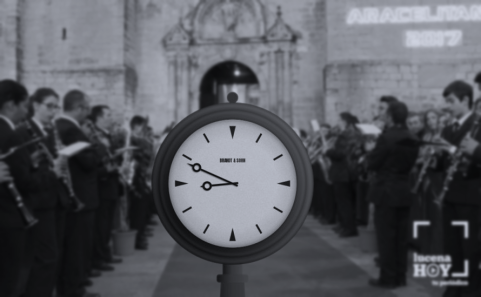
8:49
